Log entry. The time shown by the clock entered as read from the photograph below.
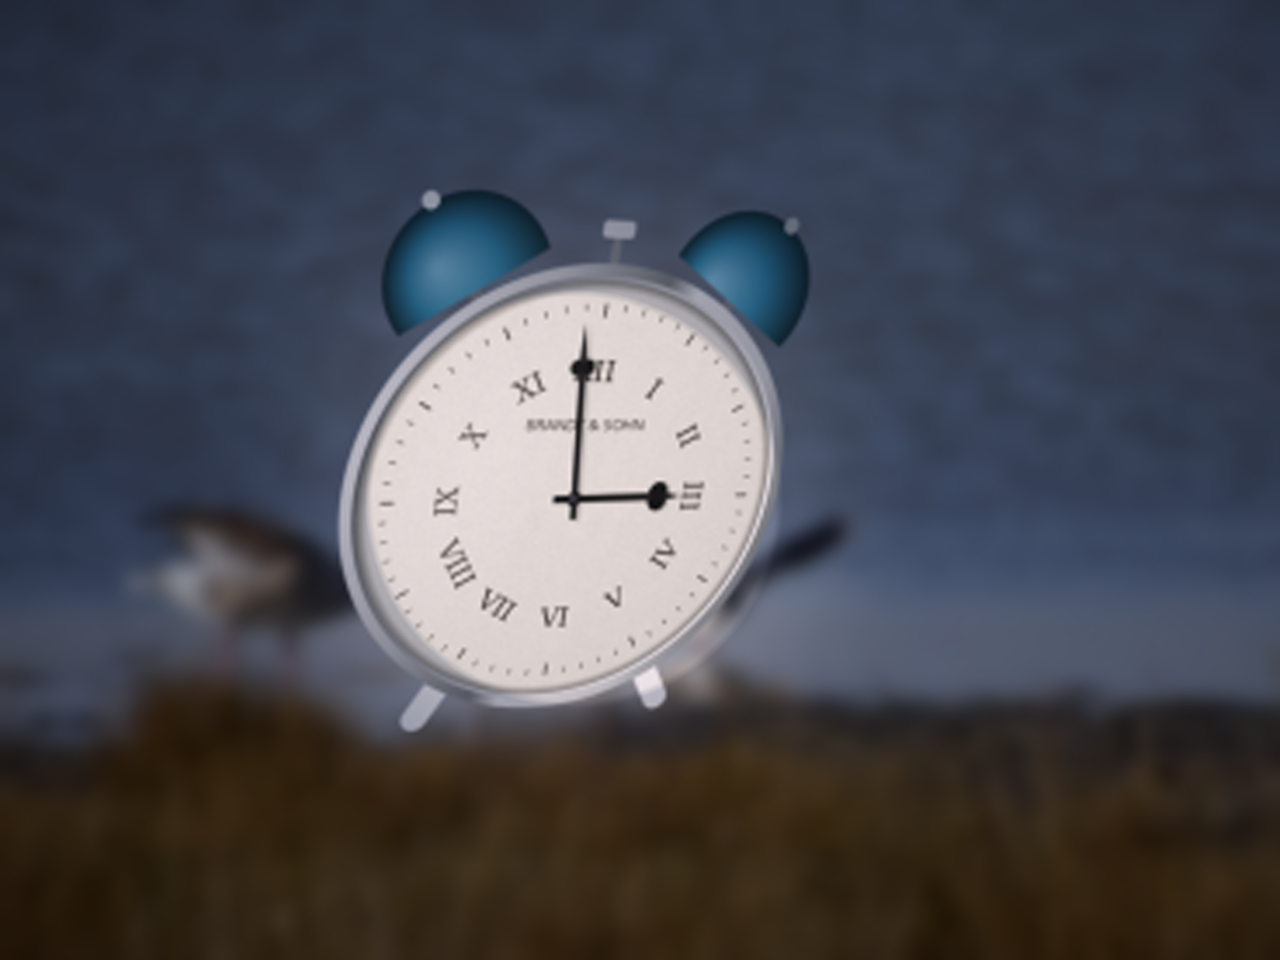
2:59
